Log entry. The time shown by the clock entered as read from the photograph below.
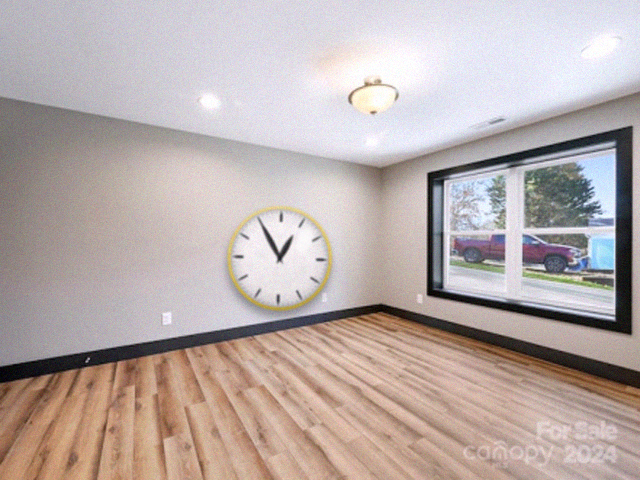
12:55
